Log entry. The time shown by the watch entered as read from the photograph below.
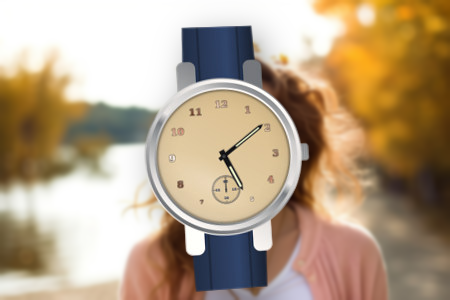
5:09
